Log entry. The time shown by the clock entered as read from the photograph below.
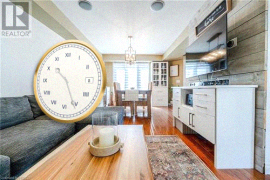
10:26
